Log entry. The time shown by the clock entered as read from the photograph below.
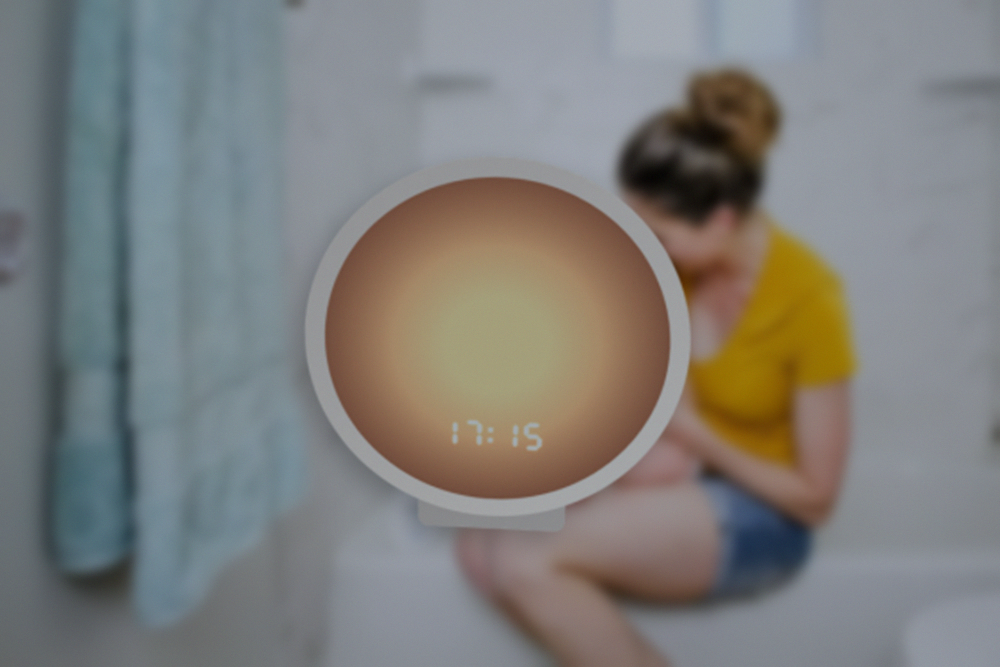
17:15
